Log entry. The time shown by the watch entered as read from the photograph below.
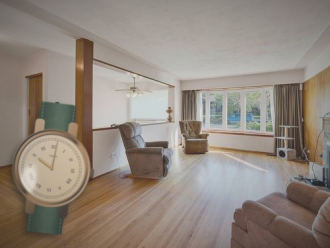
10:01
